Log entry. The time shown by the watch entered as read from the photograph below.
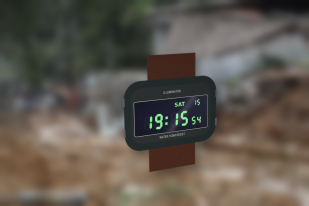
19:15:54
